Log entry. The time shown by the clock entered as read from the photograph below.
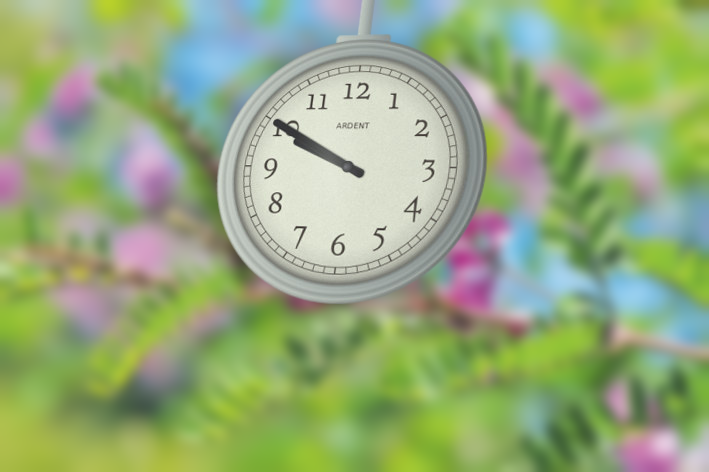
9:50
